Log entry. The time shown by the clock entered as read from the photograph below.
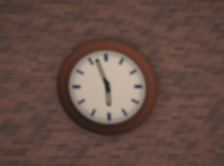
5:57
